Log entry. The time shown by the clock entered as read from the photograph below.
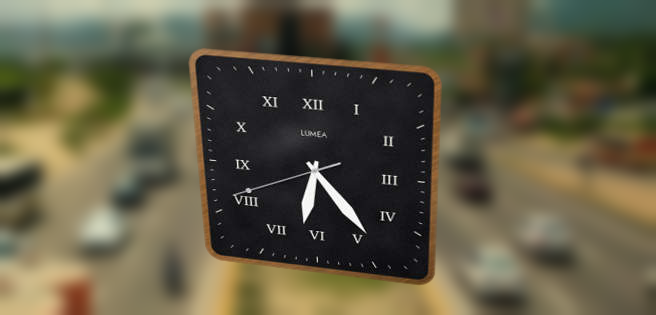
6:23:41
